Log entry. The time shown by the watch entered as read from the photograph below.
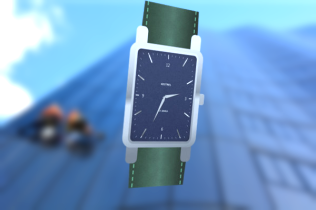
2:34
